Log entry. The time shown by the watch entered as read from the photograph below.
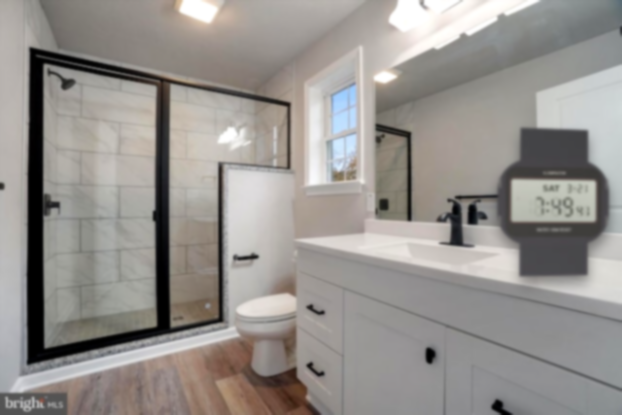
7:49
